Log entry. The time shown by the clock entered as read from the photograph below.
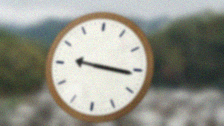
9:16
